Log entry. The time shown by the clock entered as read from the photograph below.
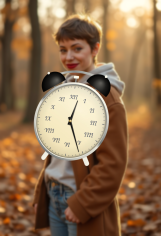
12:26
